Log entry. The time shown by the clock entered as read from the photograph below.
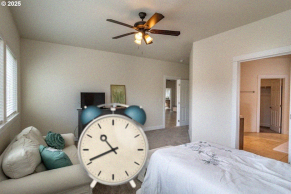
10:41
